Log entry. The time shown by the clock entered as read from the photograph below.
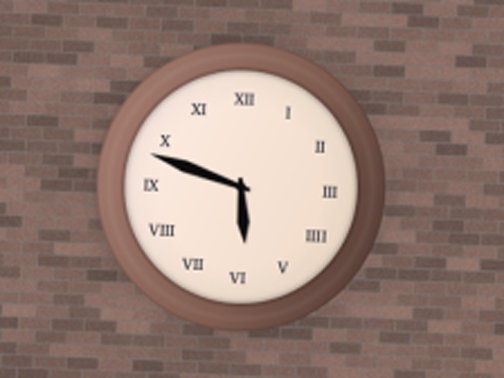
5:48
